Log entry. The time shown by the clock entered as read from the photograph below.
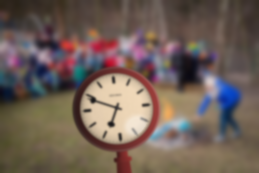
6:49
